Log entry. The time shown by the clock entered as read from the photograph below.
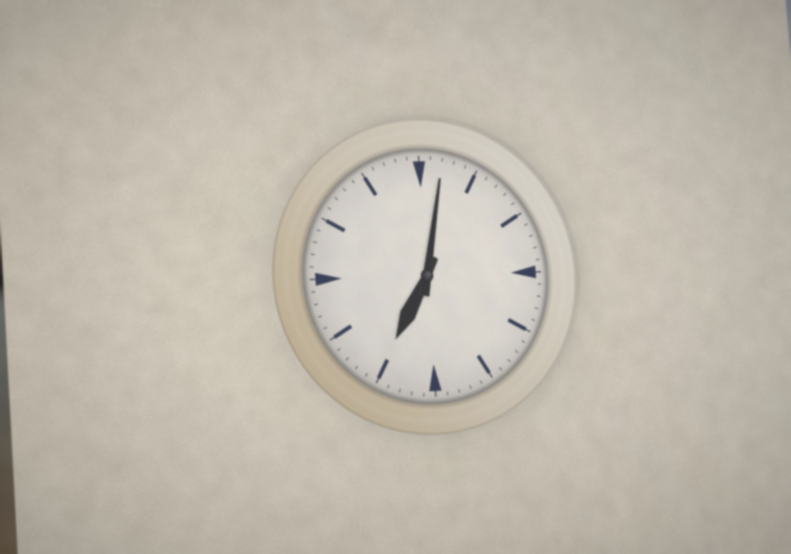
7:02
